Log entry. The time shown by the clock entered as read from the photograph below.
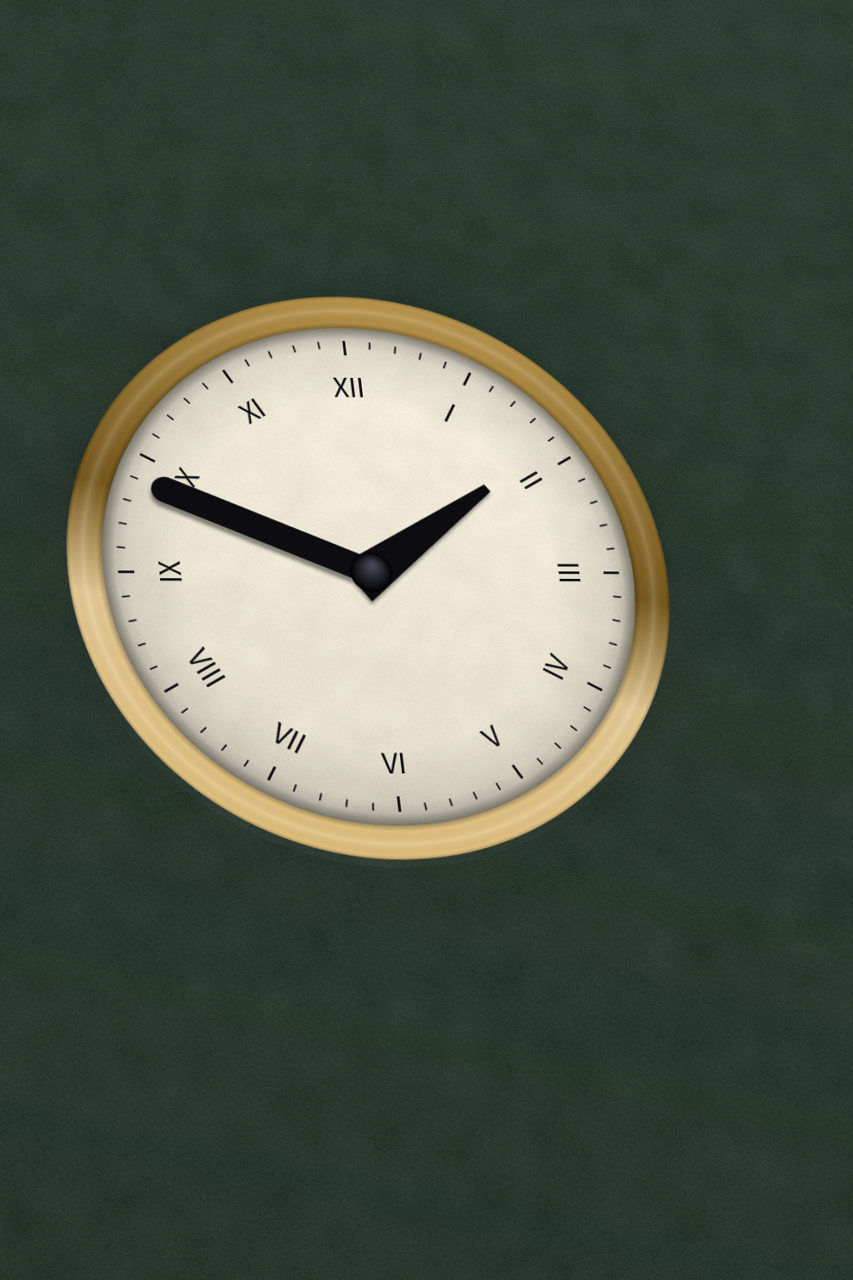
1:49
